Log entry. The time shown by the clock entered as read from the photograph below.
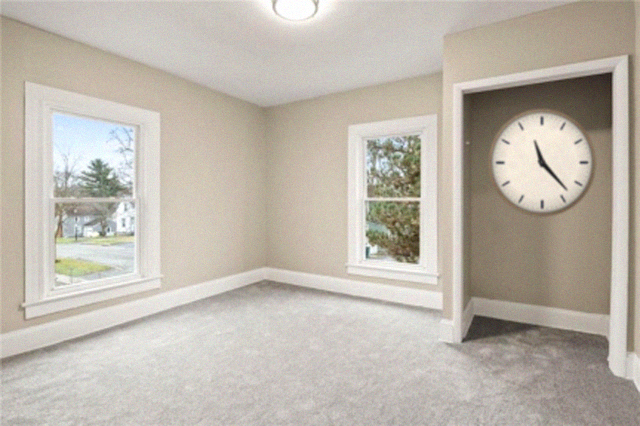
11:23
